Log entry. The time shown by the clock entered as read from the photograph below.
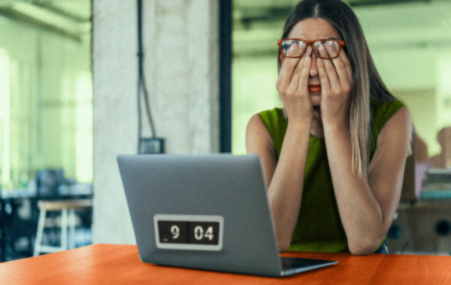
9:04
